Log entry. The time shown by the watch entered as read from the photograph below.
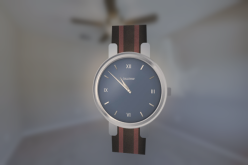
10:52
